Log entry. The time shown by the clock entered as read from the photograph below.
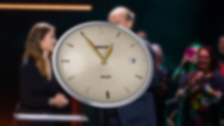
12:55
